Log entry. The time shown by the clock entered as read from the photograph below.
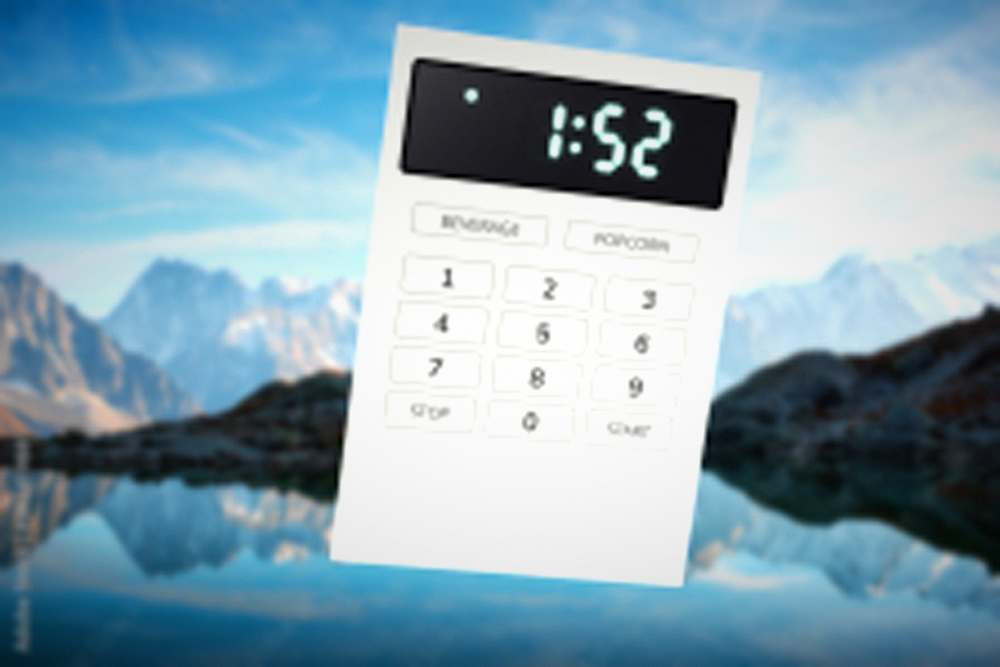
1:52
